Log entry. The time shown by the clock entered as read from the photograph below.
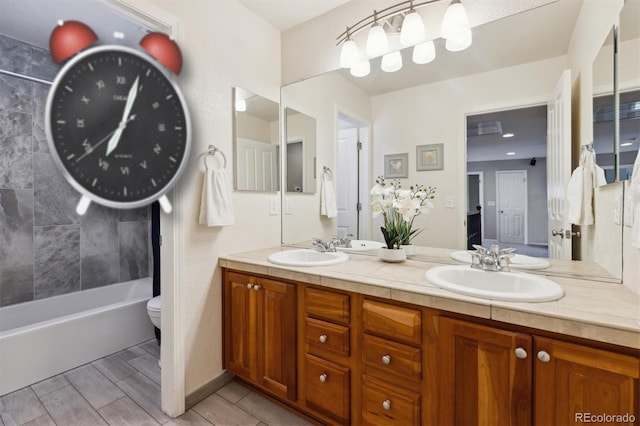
7:03:39
